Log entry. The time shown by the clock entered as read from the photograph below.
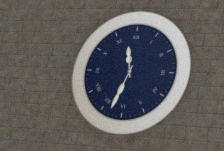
11:33
